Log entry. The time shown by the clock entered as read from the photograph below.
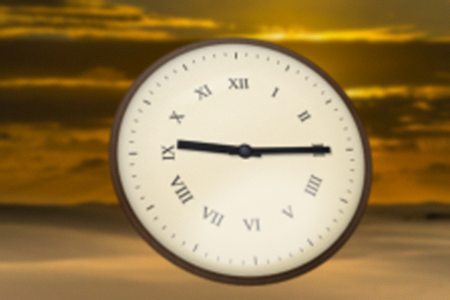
9:15
